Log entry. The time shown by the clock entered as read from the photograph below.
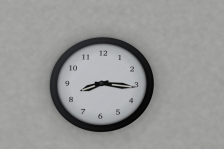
8:16
